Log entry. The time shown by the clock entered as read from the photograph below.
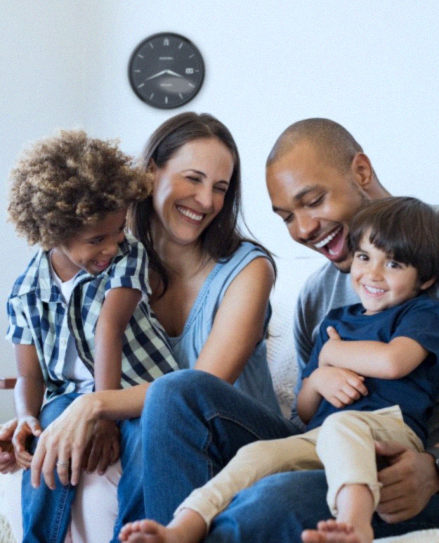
3:41
